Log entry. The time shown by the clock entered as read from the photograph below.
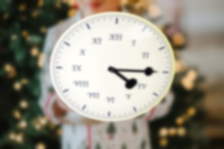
4:15
